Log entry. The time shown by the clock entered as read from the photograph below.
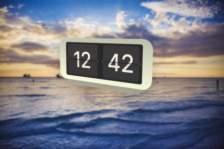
12:42
